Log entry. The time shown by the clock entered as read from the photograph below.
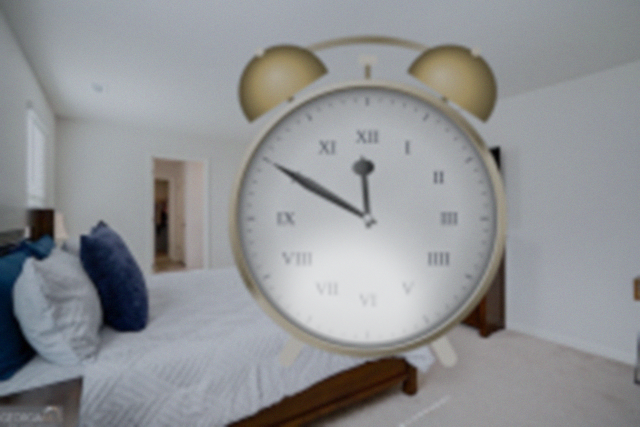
11:50
